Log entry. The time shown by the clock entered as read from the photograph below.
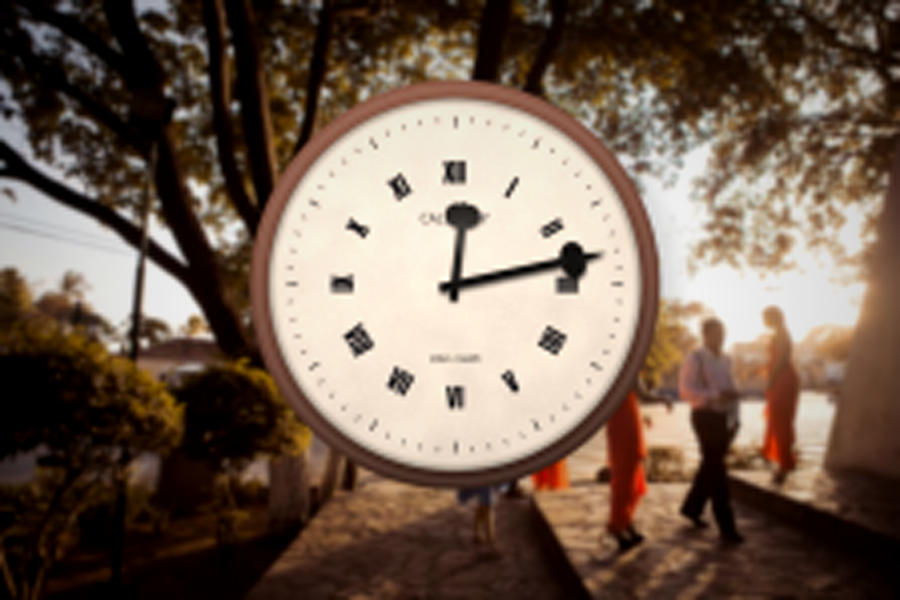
12:13
